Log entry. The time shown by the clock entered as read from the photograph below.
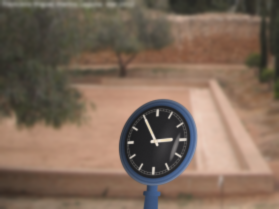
2:55
